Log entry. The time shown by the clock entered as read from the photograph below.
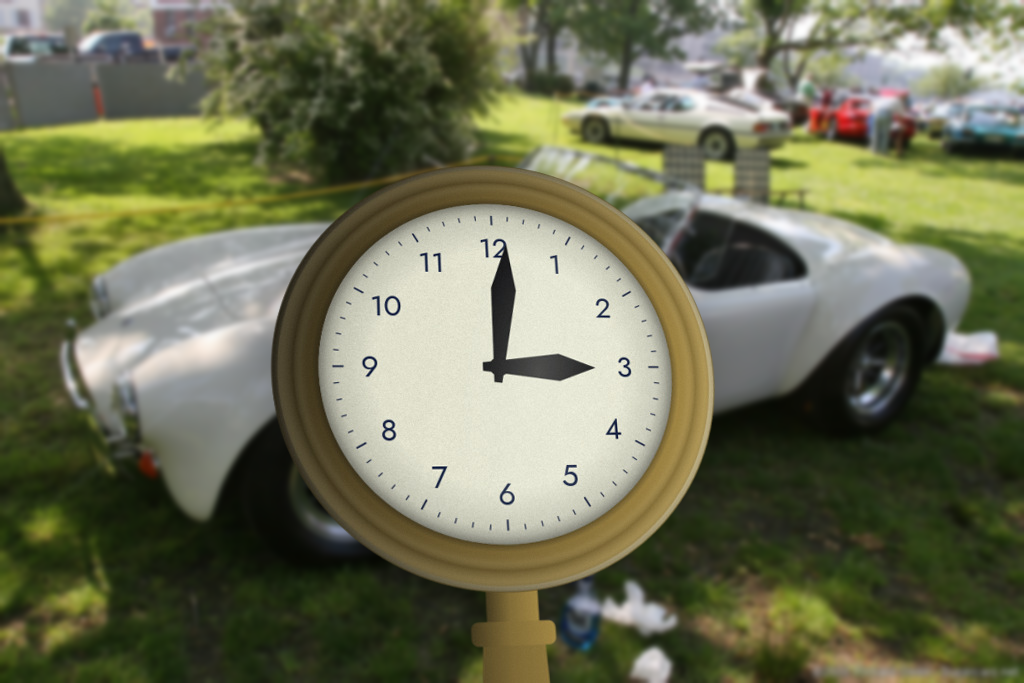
3:01
